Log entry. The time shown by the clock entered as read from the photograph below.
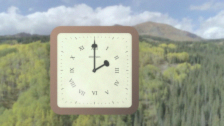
2:00
